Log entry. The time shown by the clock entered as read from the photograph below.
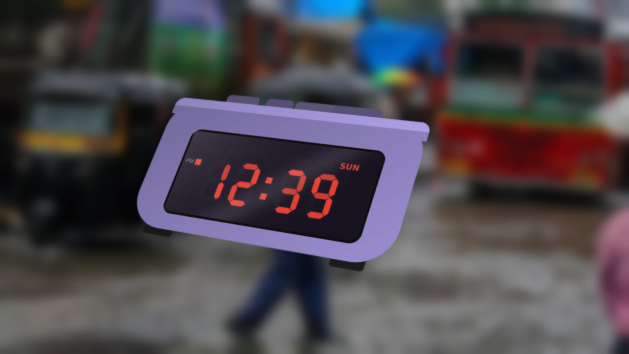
12:39
